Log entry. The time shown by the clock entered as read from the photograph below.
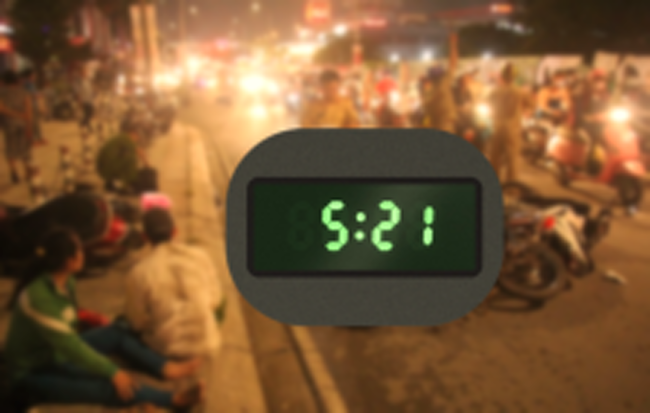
5:21
